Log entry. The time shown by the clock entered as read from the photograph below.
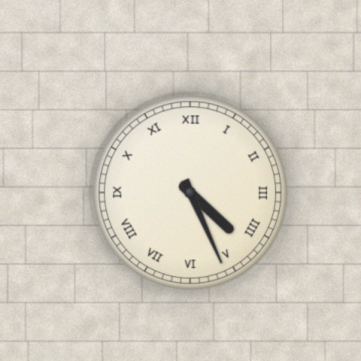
4:26
